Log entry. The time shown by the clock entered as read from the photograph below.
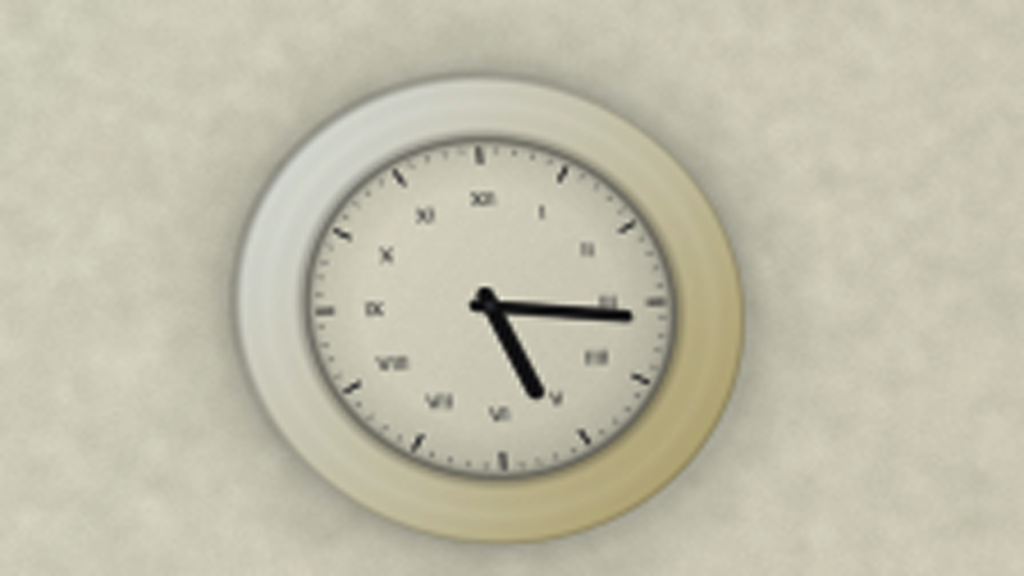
5:16
